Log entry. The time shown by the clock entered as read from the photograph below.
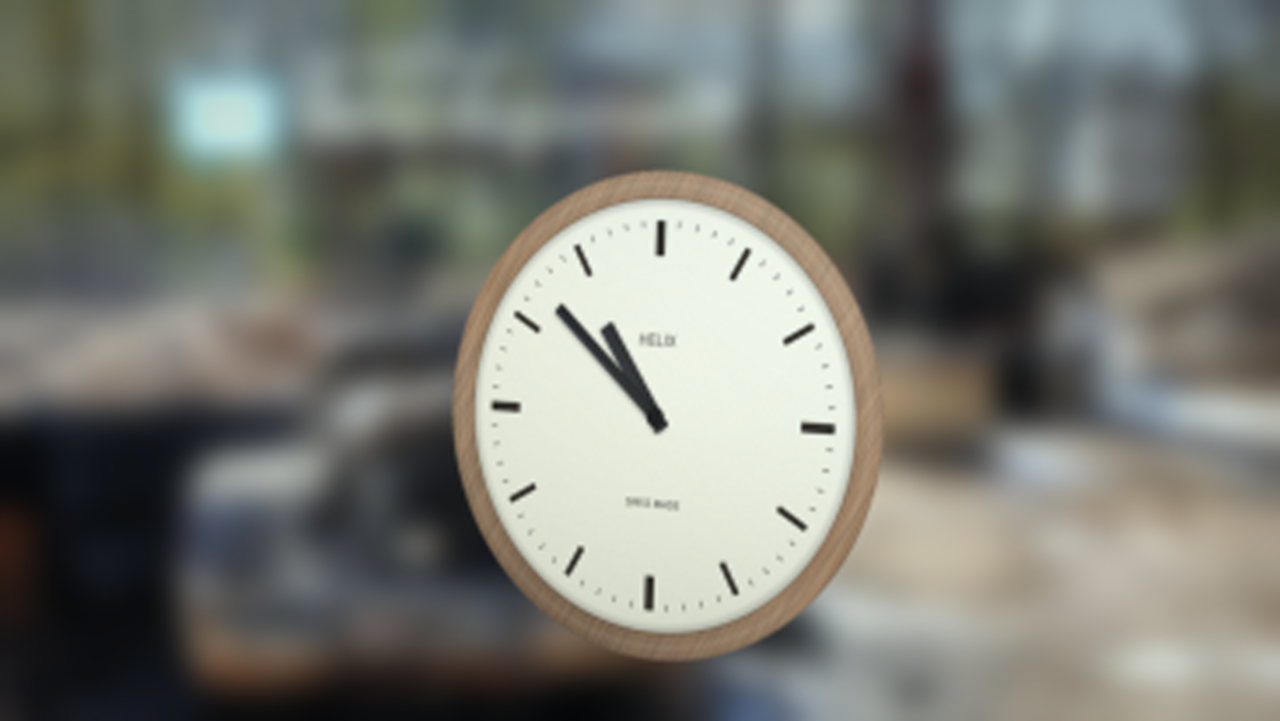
10:52
